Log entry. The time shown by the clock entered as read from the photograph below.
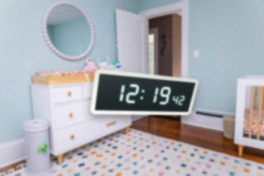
12:19
